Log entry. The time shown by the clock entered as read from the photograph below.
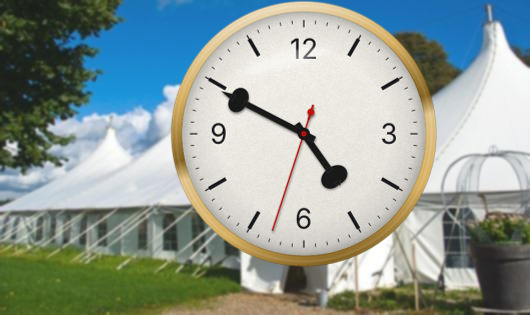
4:49:33
